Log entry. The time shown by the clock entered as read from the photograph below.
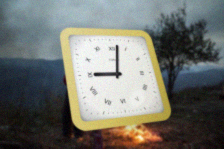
9:02
